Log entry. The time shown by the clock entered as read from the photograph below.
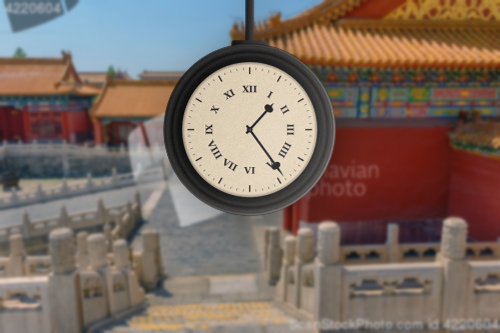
1:24
